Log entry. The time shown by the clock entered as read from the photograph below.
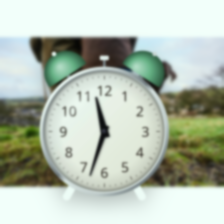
11:33
